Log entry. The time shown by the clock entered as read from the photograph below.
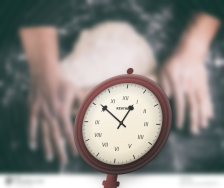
12:51
